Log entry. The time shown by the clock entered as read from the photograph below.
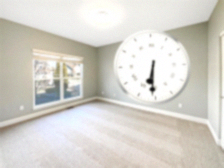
6:31
